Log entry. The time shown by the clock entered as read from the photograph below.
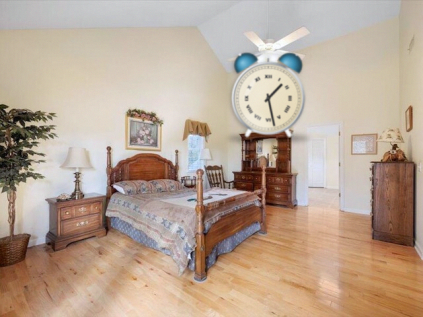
1:28
